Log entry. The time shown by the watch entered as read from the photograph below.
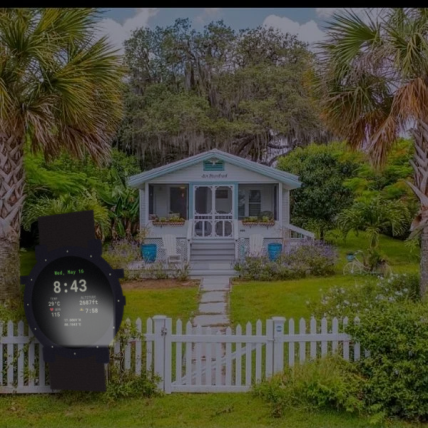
8:43
